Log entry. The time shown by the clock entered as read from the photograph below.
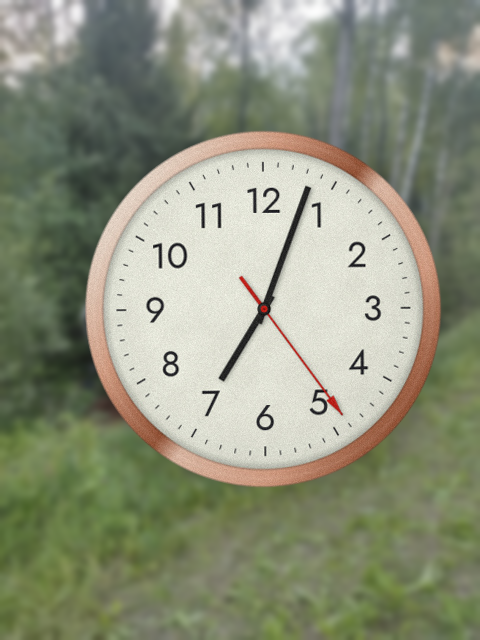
7:03:24
